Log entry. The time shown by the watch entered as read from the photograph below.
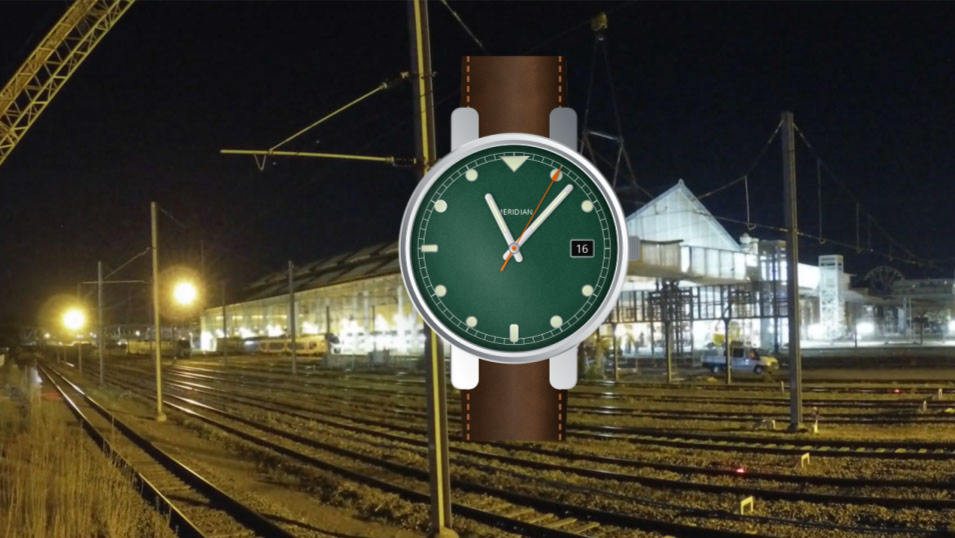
11:07:05
